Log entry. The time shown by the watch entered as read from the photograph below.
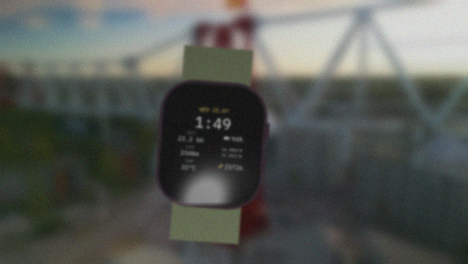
1:49
